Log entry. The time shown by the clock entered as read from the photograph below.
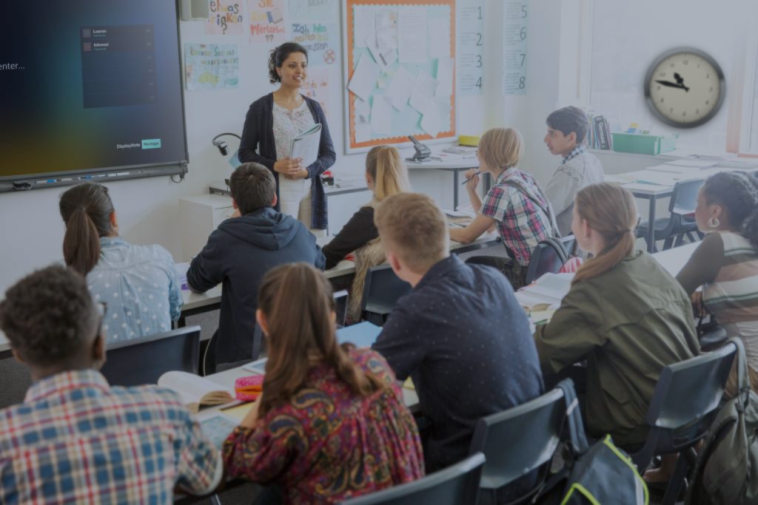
10:47
